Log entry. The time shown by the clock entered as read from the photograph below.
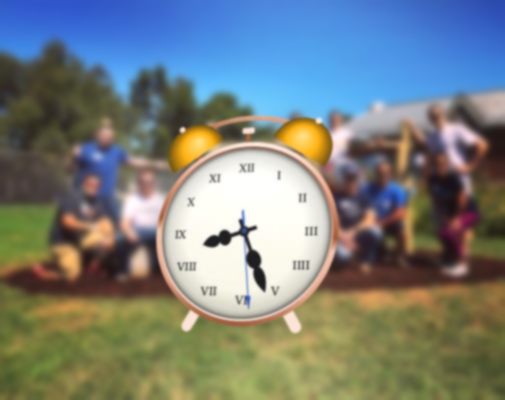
8:26:29
